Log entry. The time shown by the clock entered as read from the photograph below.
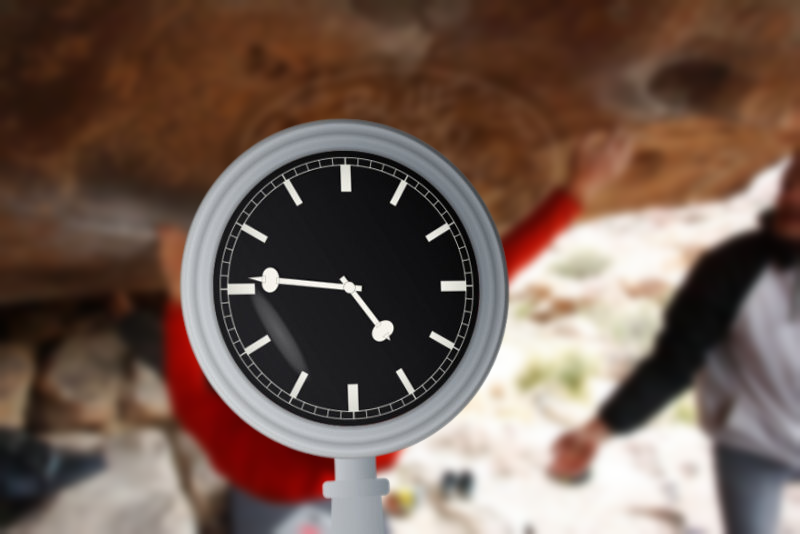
4:46
